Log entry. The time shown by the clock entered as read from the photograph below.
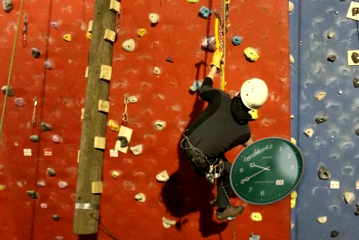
9:40
